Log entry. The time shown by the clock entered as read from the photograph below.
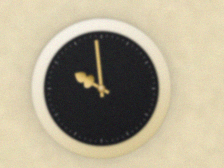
9:59
